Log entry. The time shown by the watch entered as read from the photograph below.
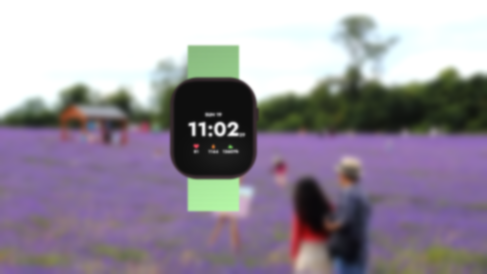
11:02
